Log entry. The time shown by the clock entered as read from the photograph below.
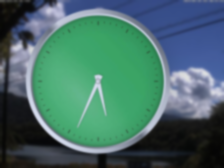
5:34
